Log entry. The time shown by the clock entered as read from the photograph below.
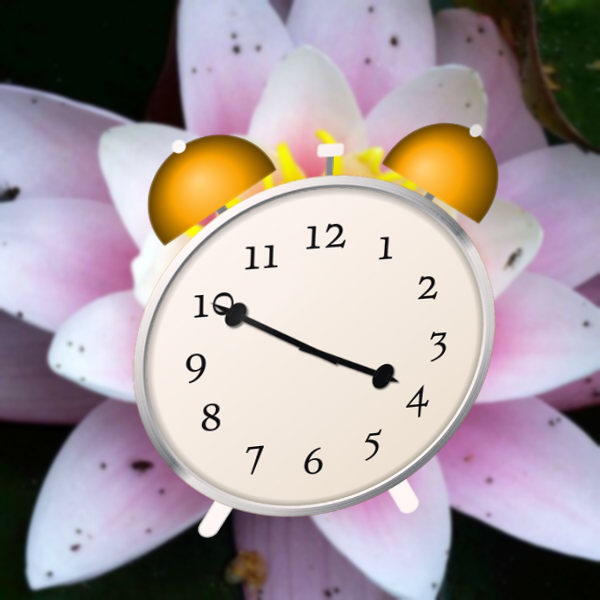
3:50
